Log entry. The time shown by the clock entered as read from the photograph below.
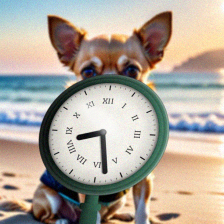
8:28
